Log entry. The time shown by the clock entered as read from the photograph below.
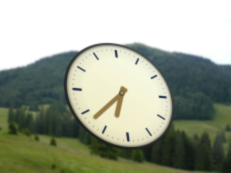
6:38
